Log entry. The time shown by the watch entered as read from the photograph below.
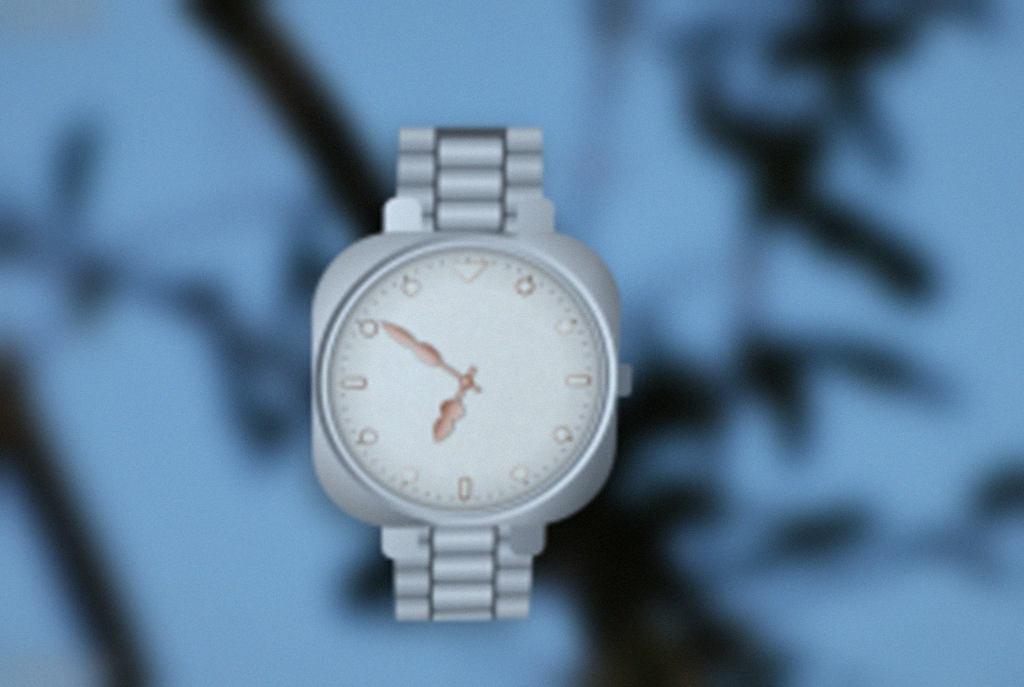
6:51
